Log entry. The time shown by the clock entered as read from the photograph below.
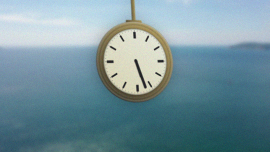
5:27
